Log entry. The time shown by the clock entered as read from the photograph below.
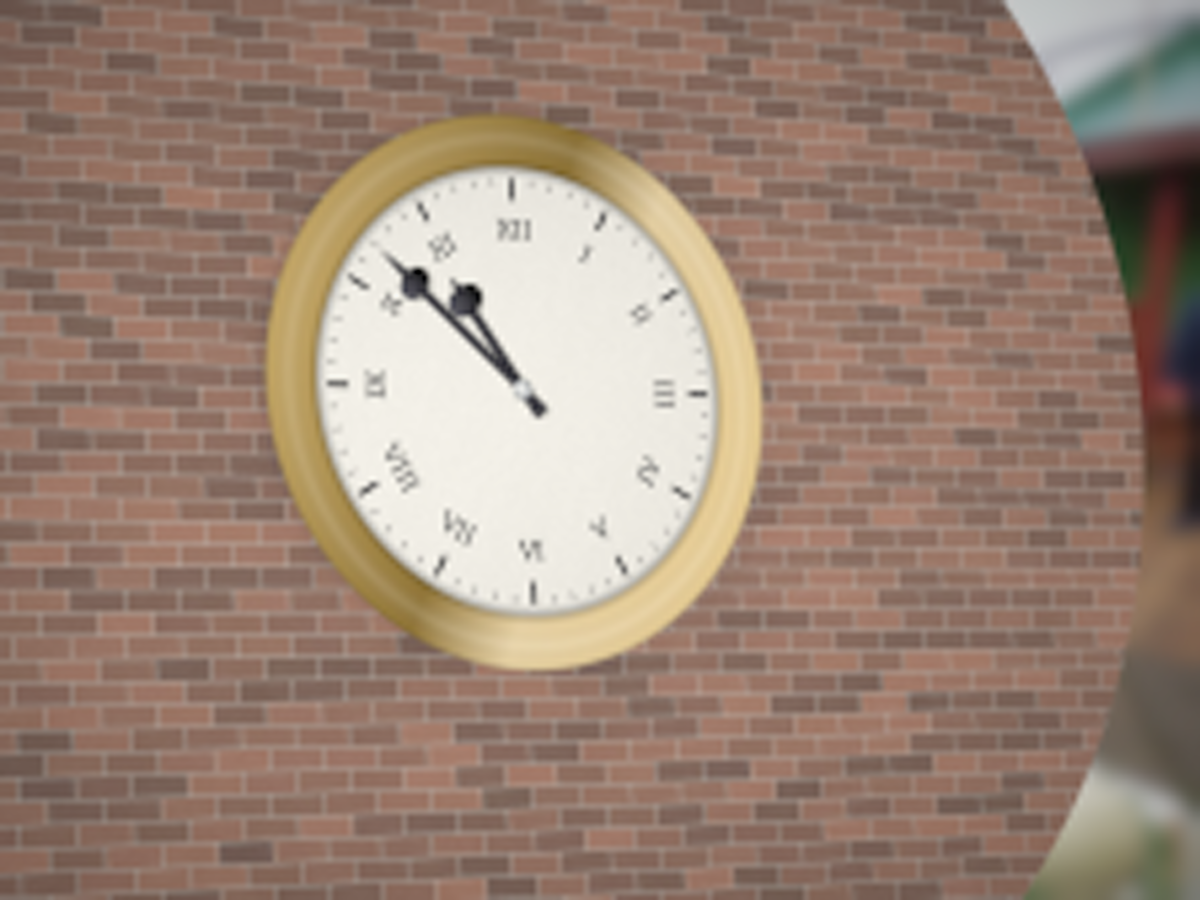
10:52
